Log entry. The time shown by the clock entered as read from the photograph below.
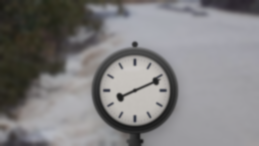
8:11
